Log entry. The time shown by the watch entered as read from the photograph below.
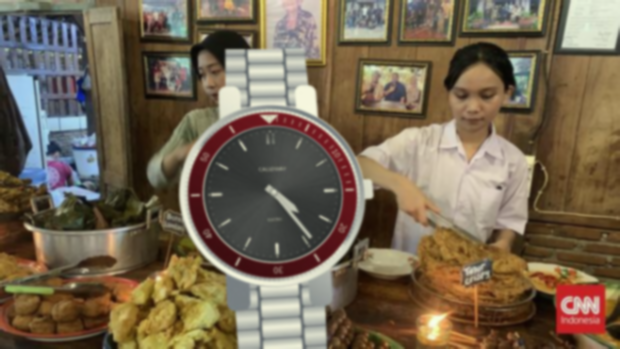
4:24
